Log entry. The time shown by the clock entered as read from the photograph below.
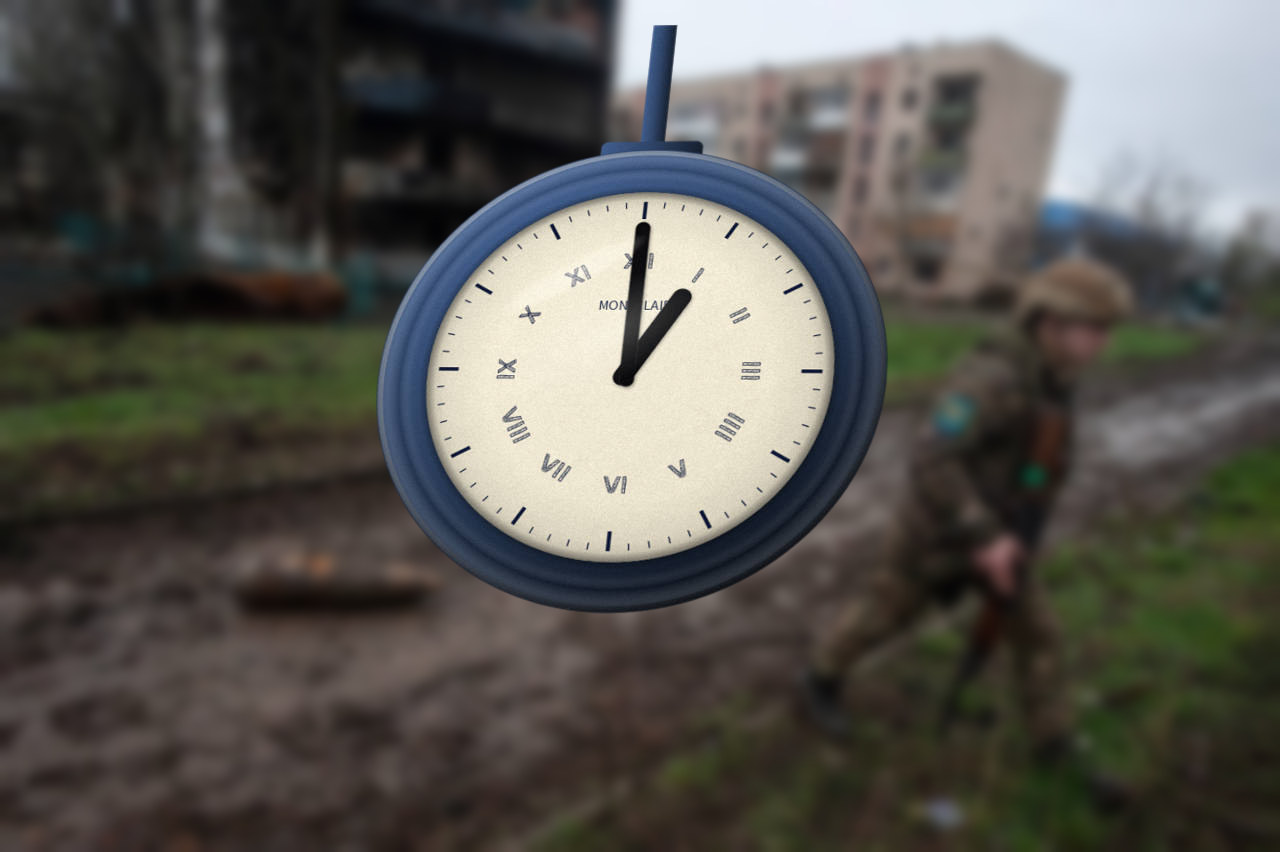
1:00
